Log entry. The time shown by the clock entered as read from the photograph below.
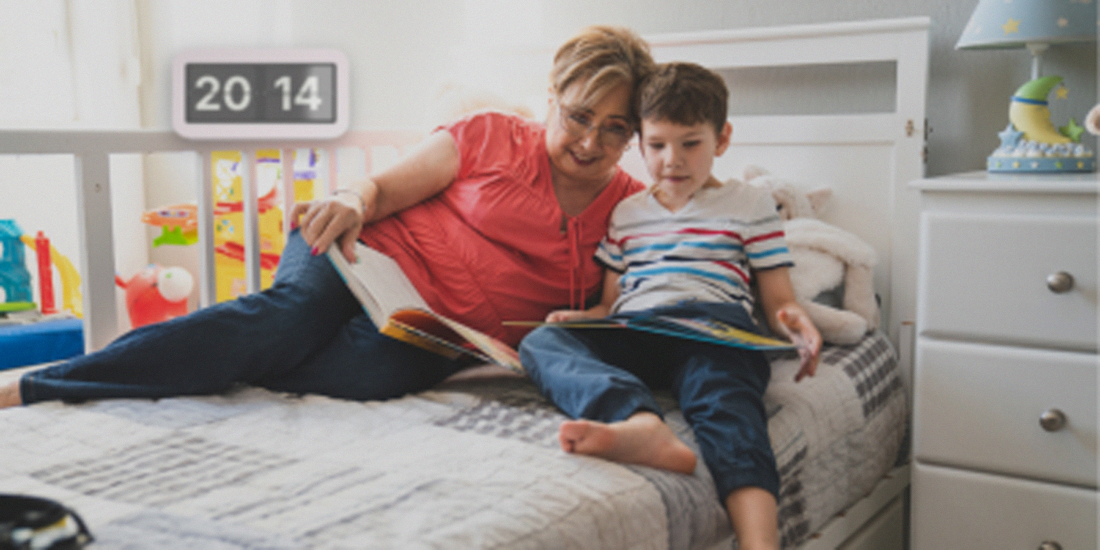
20:14
